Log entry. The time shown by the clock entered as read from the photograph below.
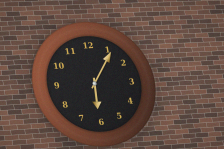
6:06
